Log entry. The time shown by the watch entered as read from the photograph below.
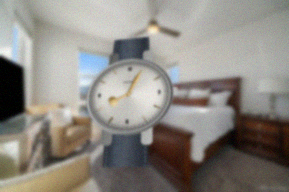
8:04
